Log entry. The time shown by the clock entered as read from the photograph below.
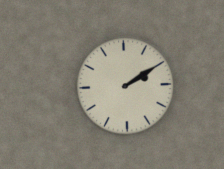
2:10
